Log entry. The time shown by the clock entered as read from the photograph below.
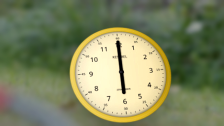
6:00
